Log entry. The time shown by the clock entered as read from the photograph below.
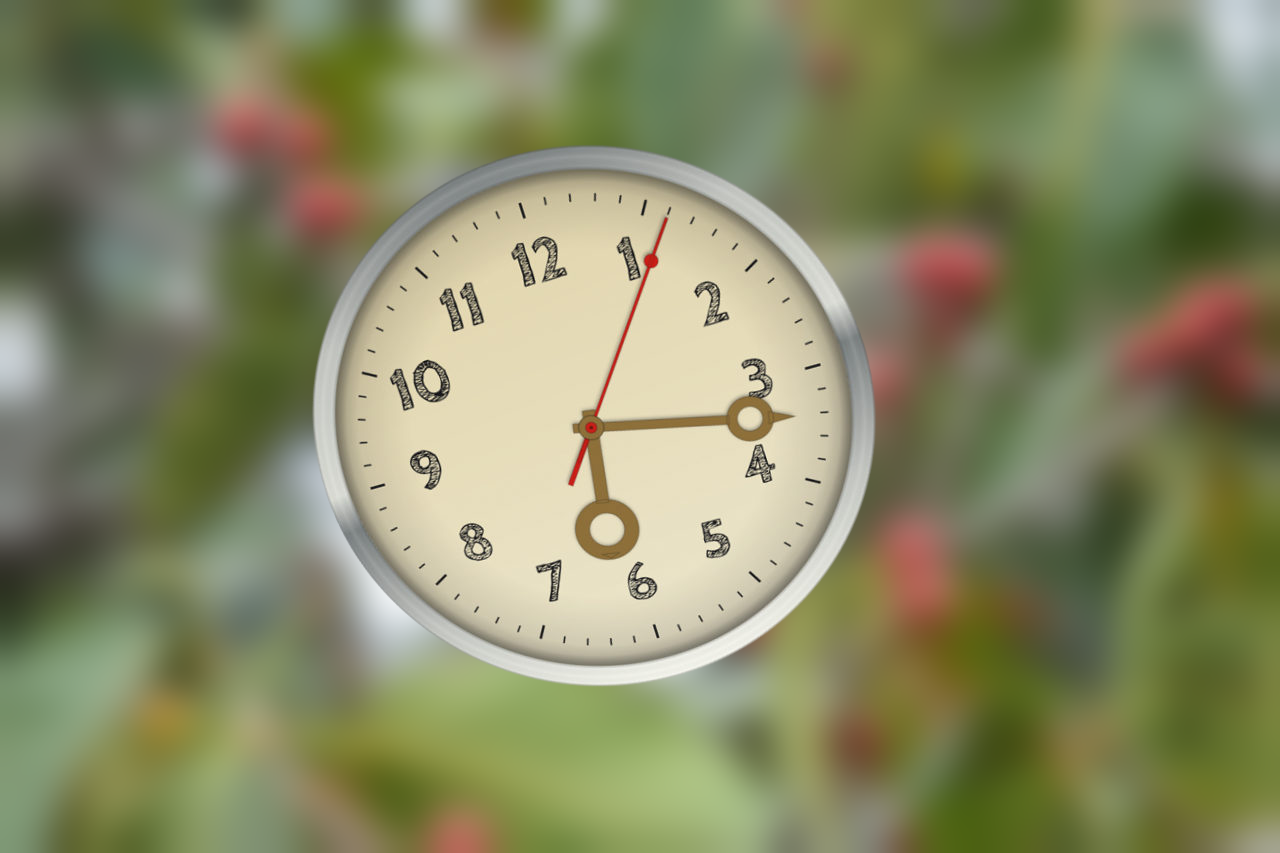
6:17:06
